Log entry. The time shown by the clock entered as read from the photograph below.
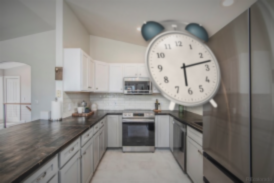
6:13
